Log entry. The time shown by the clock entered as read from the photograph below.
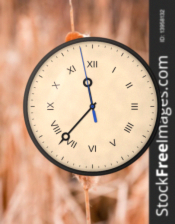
11:36:58
